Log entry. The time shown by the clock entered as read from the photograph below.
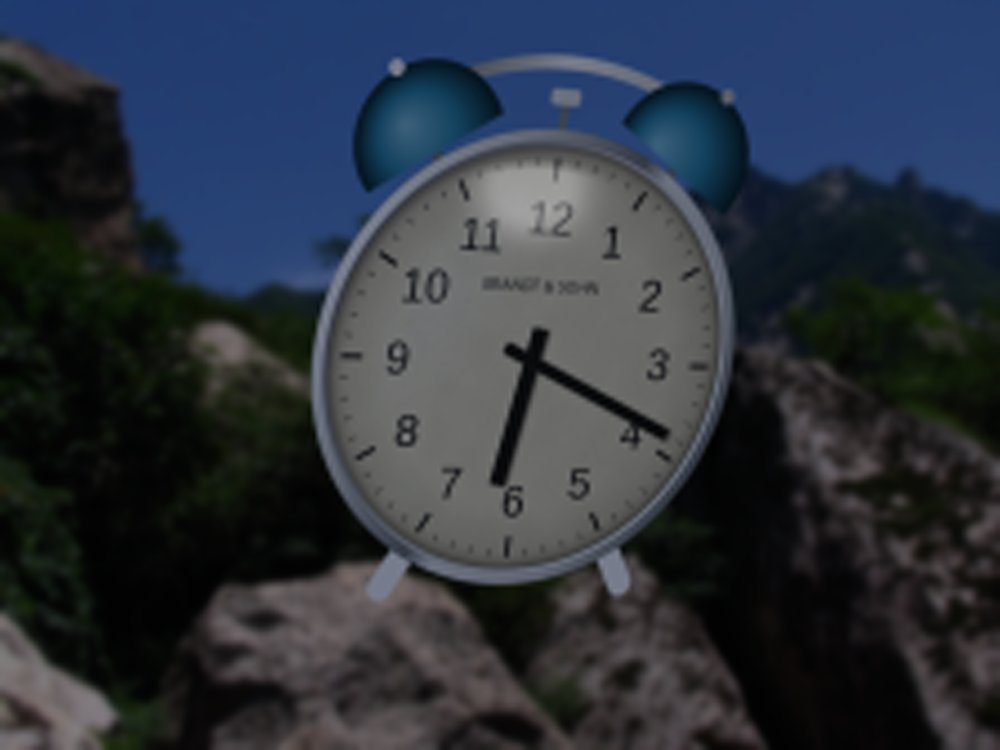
6:19
